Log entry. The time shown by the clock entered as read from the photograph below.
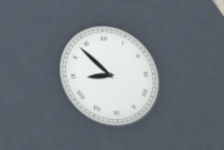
8:53
